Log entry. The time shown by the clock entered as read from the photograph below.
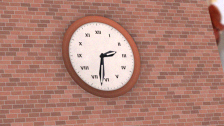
2:32
